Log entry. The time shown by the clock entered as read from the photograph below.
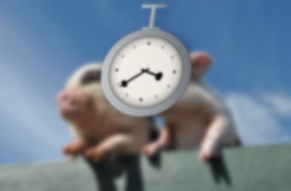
3:39
